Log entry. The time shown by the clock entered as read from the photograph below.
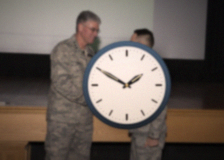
1:50
